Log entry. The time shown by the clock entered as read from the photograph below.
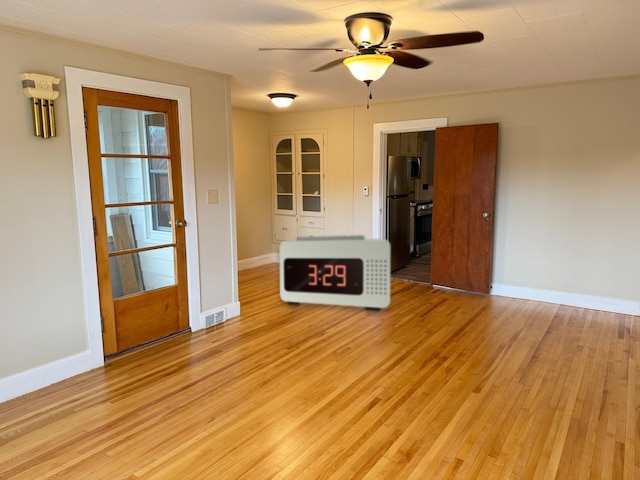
3:29
